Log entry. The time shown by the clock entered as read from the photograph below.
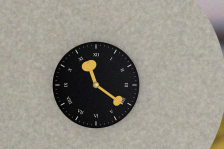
11:21
